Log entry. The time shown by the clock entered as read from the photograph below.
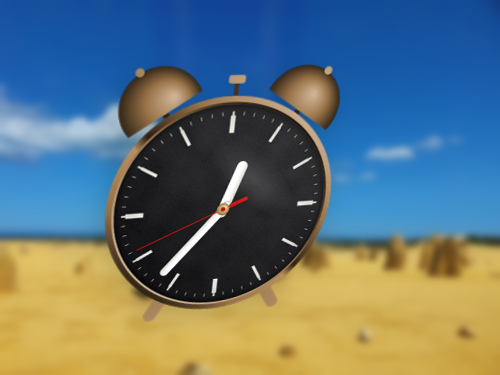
12:36:41
